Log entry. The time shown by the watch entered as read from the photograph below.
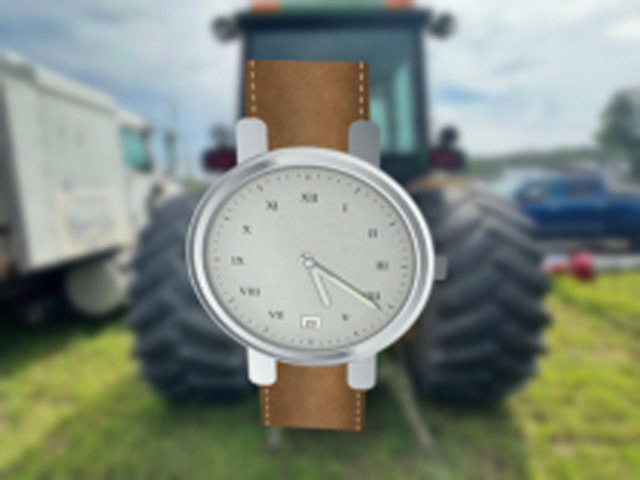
5:21
